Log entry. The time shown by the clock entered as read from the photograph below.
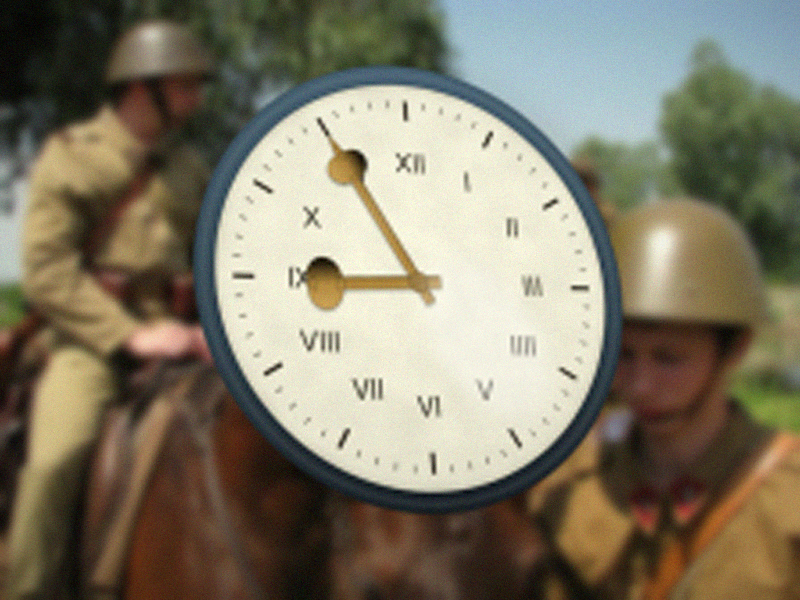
8:55
